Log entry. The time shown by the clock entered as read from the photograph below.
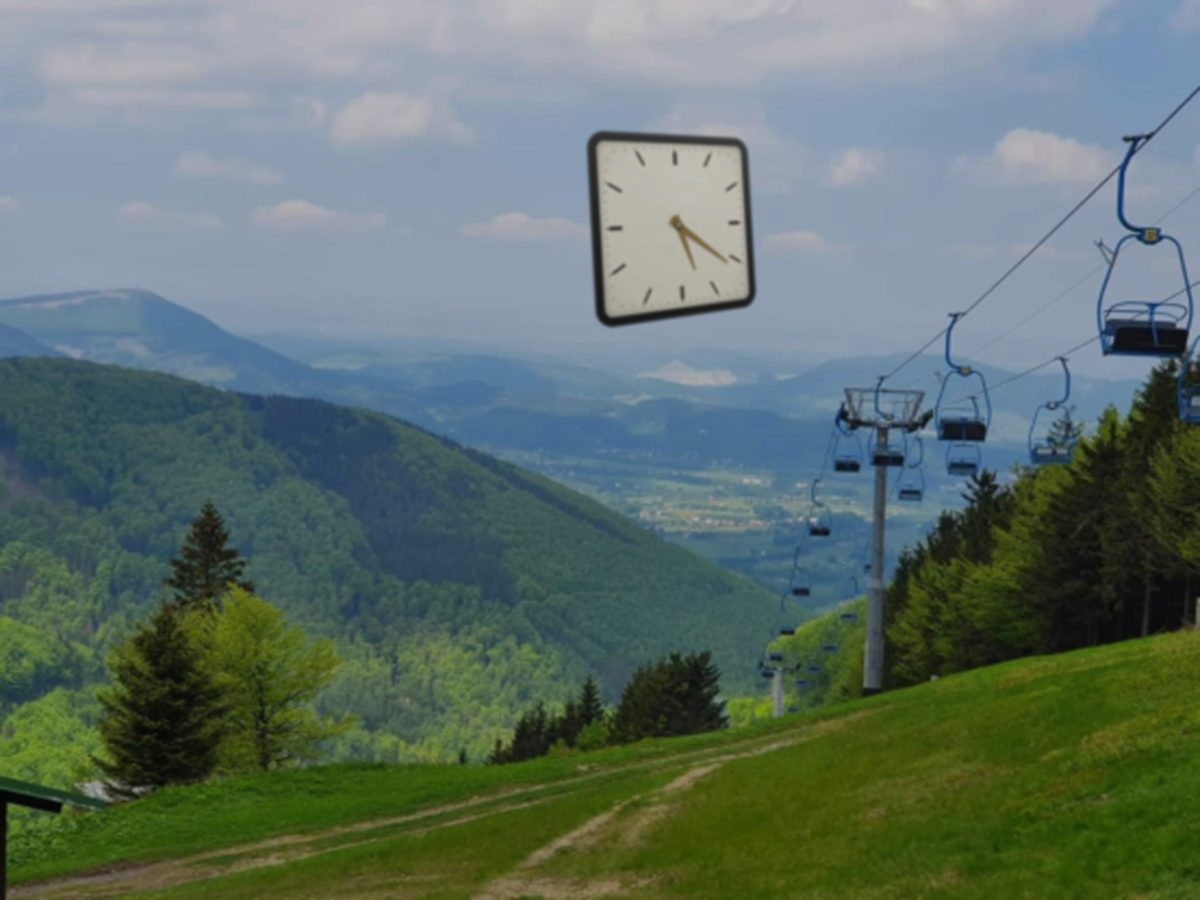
5:21
